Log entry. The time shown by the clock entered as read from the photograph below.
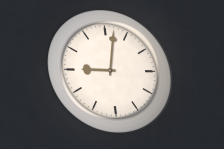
9:02
